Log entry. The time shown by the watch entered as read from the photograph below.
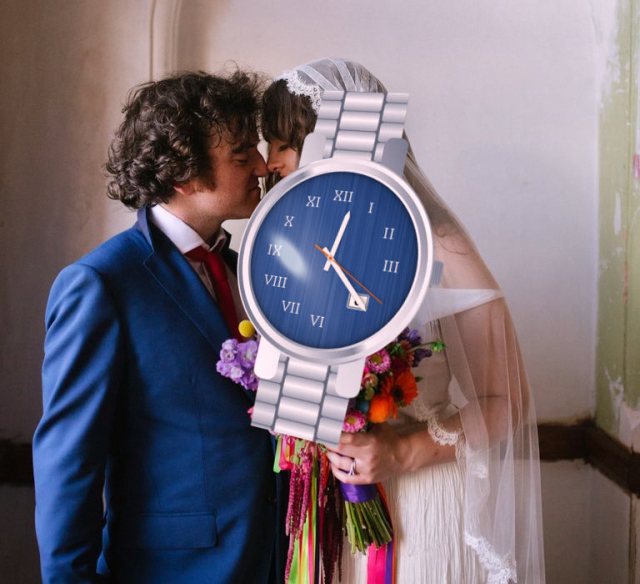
12:22:20
